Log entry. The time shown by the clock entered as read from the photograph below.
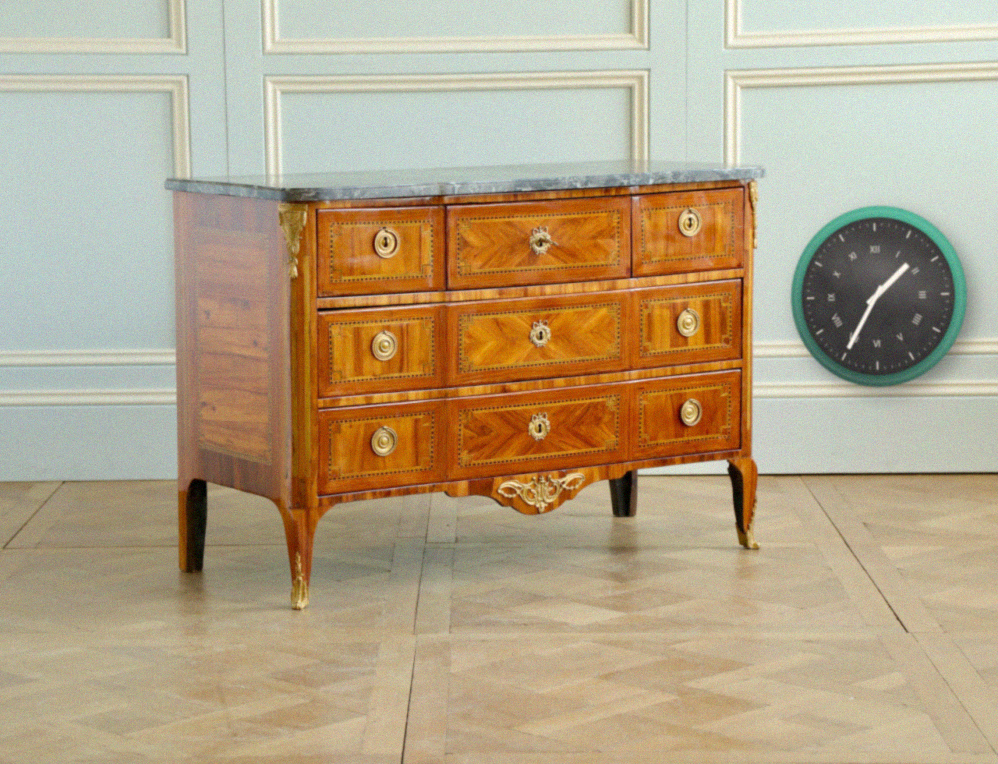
1:35
